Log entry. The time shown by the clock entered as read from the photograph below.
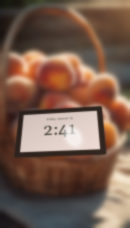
2:41
